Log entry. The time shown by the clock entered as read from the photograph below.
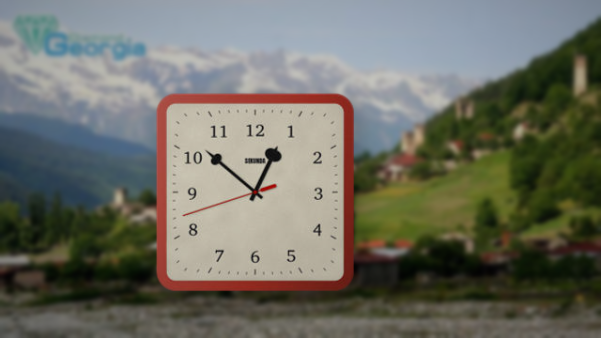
12:51:42
